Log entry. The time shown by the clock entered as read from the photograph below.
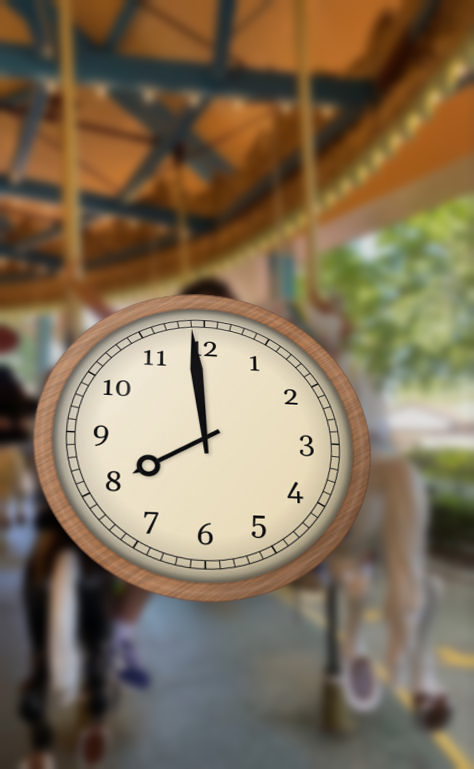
7:59
